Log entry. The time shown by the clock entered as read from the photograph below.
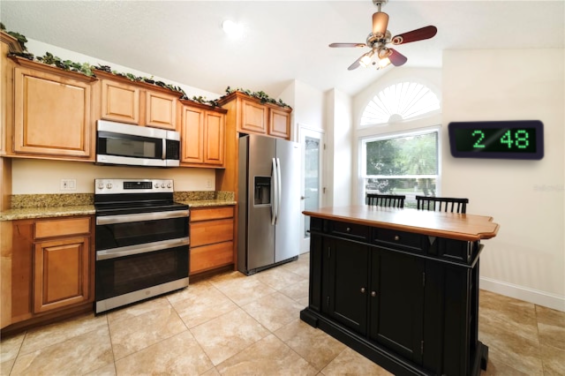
2:48
